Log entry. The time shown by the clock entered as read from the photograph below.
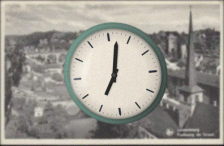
7:02
